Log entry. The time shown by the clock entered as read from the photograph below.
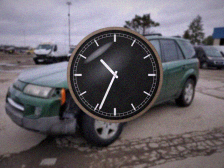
10:34
